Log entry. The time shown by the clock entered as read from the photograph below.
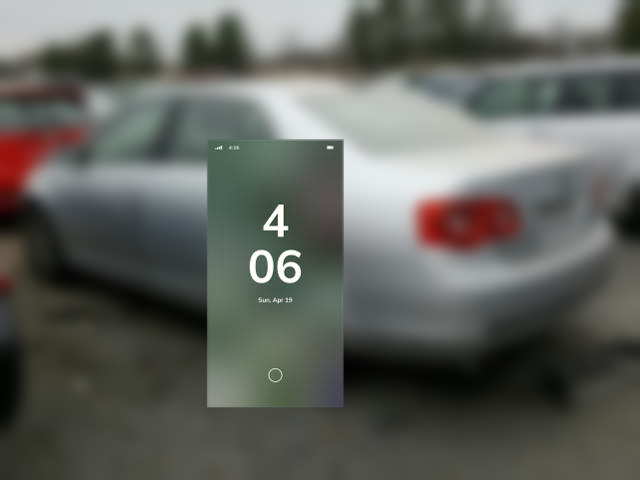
4:06
